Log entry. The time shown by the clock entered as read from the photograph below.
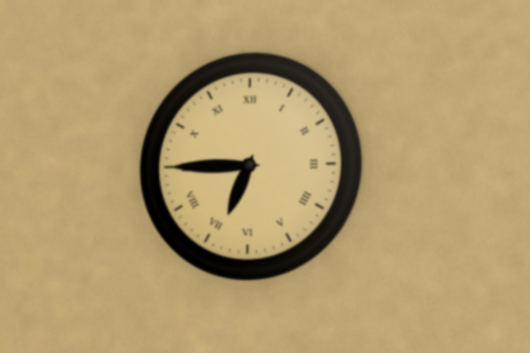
6:45
